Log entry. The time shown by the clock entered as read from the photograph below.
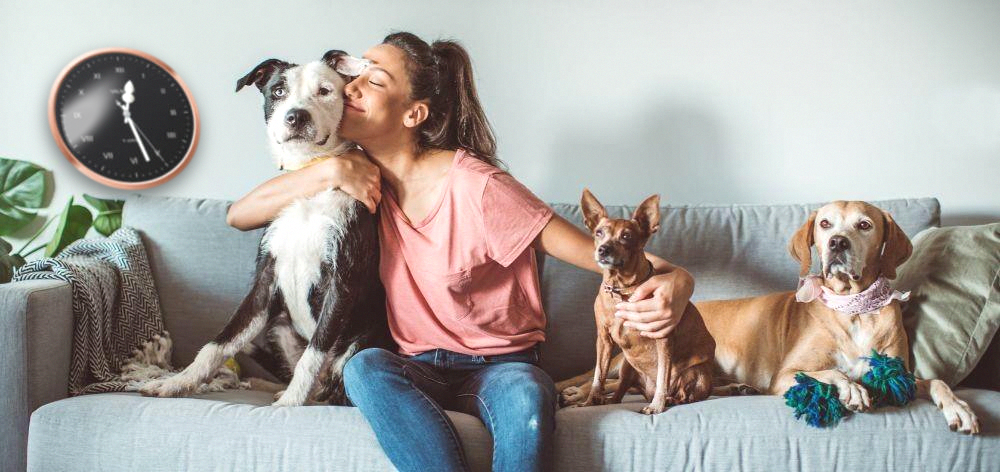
12:27:25
